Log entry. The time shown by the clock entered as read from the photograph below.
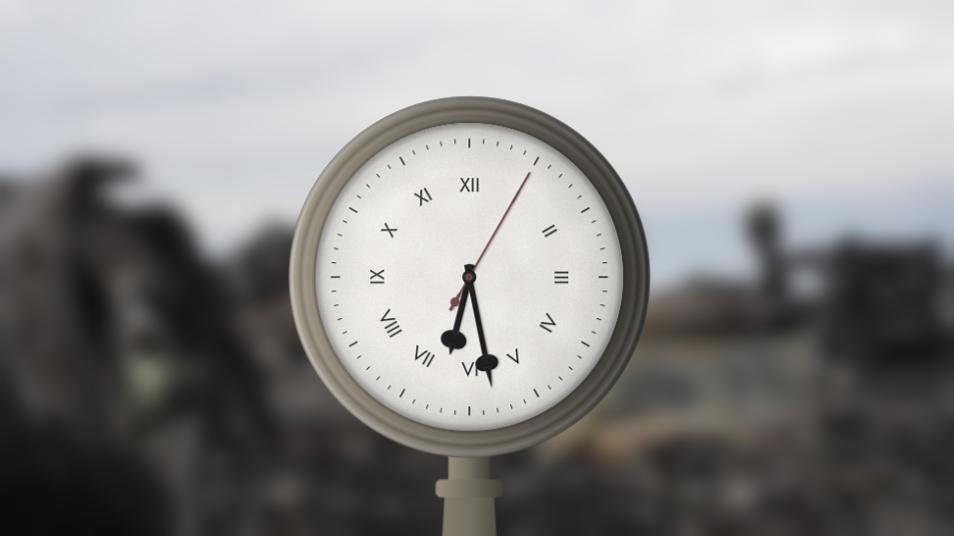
6:28:05
